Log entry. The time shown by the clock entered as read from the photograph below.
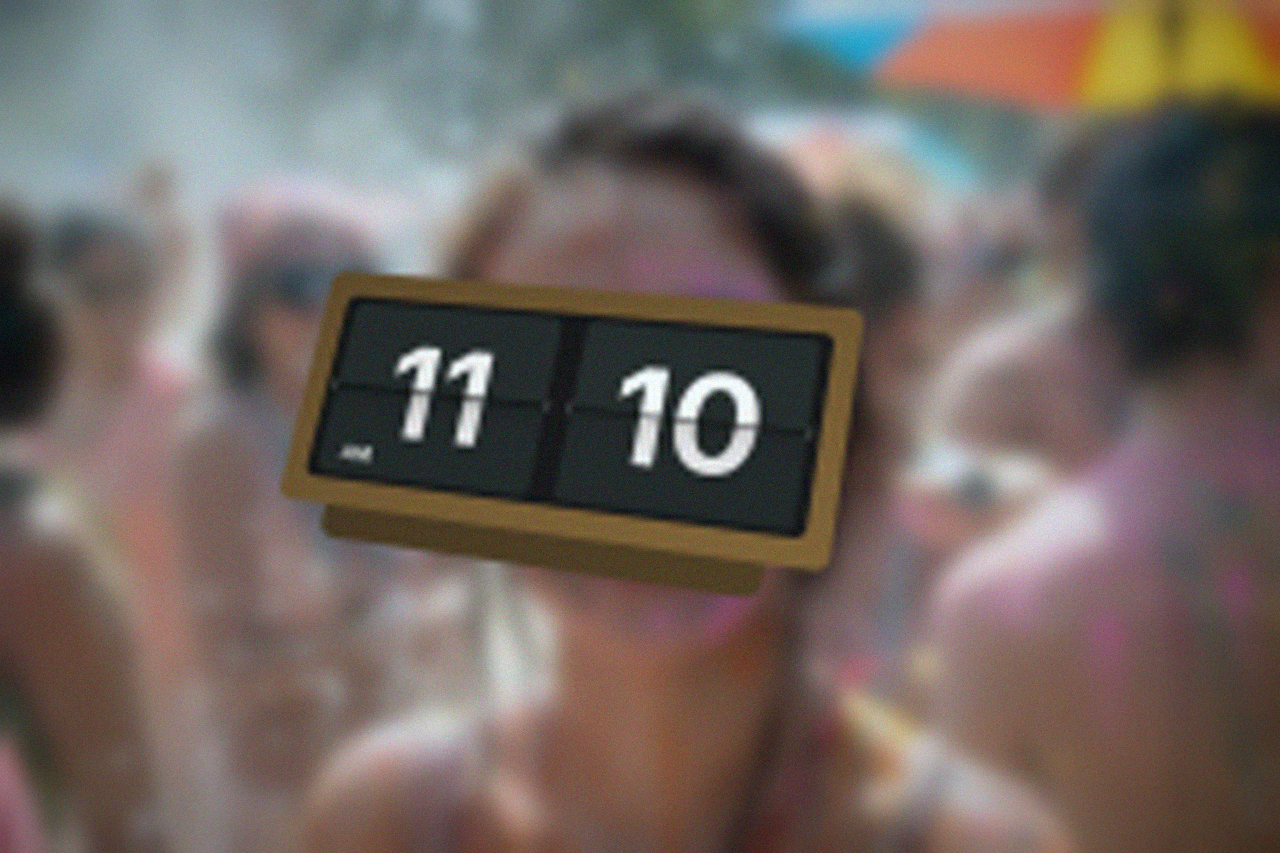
11:10
